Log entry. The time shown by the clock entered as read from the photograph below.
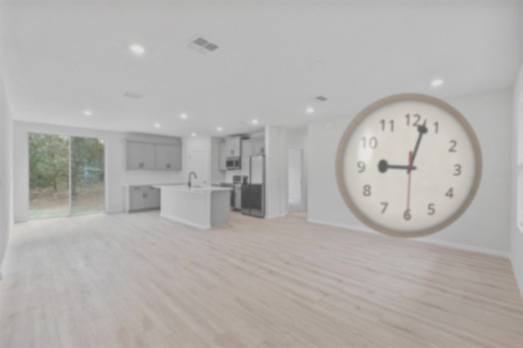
9:02:30
